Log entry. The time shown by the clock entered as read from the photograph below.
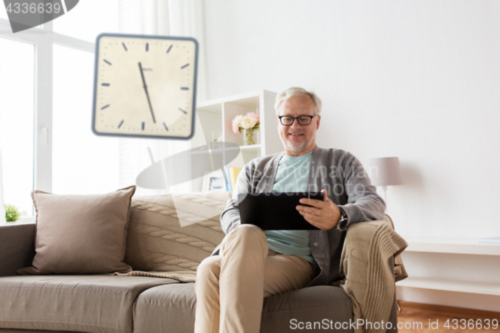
11:27
